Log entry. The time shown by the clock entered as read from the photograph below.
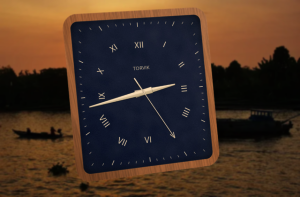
2:43:25
